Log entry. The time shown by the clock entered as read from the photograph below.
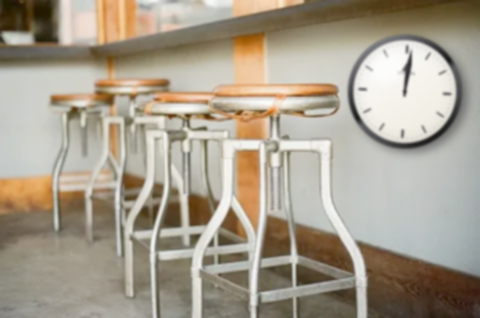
12:01
